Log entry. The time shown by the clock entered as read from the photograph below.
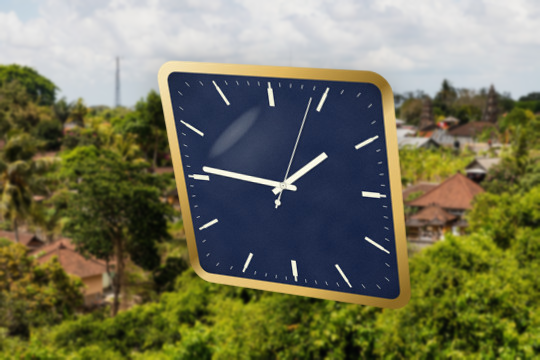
1:46:04
